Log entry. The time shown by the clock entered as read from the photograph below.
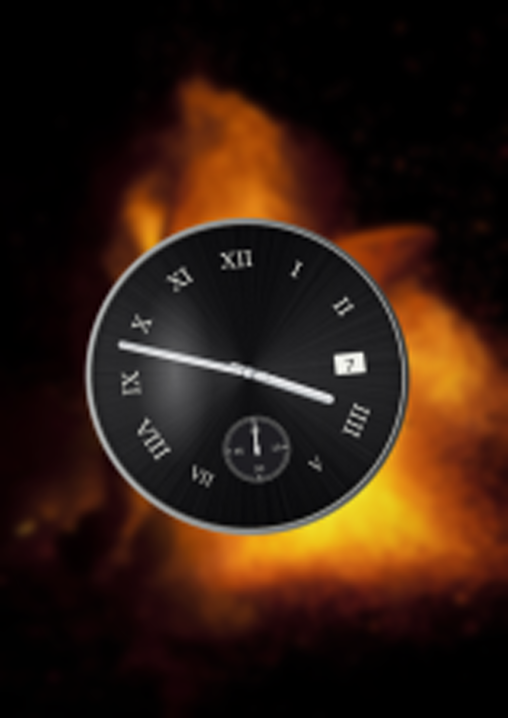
3:48
